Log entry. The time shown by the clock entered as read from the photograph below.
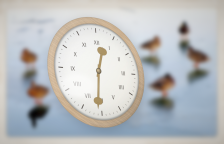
12:31
